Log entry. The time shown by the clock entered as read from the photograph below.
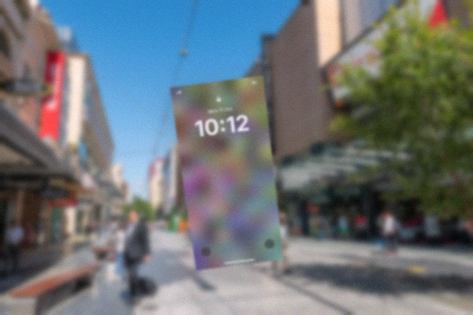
10:12
